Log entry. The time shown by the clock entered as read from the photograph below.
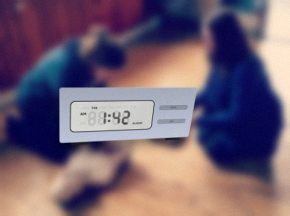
1:42
